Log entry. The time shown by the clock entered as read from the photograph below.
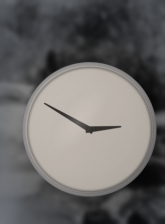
2:50
